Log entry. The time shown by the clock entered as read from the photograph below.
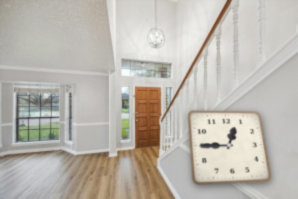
12:45
